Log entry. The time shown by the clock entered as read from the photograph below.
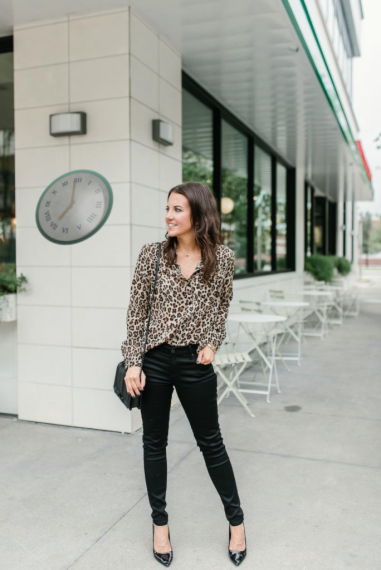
6:59
